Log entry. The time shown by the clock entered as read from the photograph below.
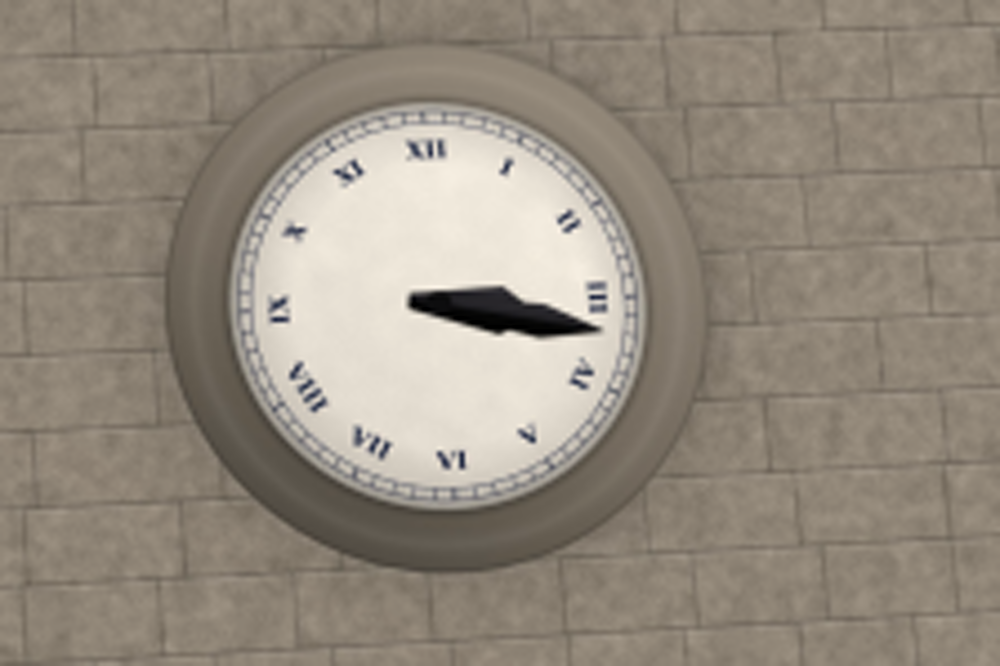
3:17
